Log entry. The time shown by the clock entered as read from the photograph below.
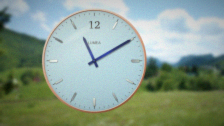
11:10
